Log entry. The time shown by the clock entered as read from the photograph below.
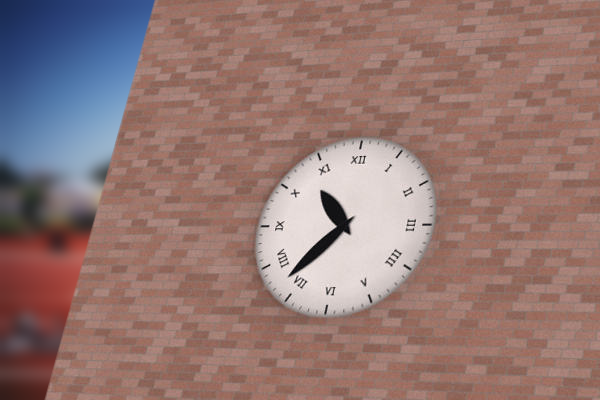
10:37
